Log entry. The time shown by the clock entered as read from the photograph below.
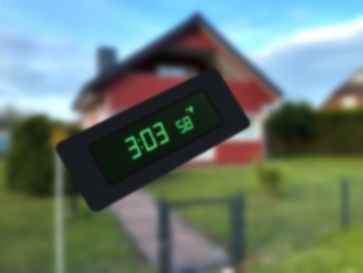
3:03
